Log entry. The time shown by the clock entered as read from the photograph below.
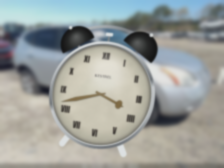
3:42
